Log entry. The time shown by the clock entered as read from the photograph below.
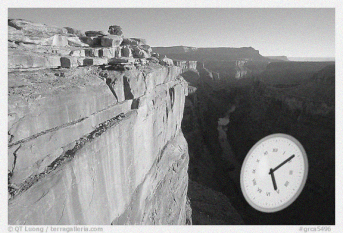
5:09
